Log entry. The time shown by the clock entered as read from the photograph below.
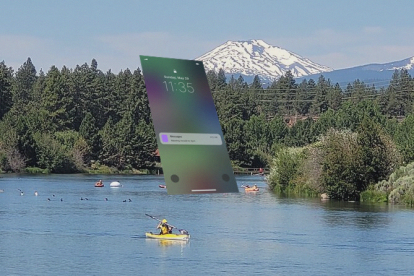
11:35
